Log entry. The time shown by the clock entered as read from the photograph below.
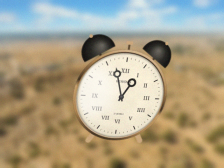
12:57
